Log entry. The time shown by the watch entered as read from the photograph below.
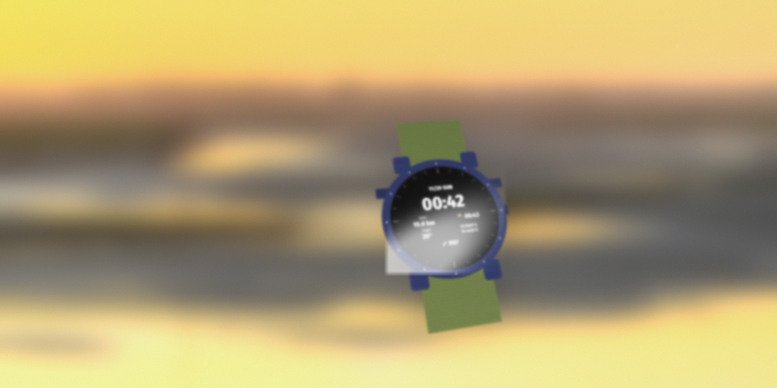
0:42
